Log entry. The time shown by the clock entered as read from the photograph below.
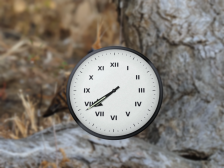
7:39
